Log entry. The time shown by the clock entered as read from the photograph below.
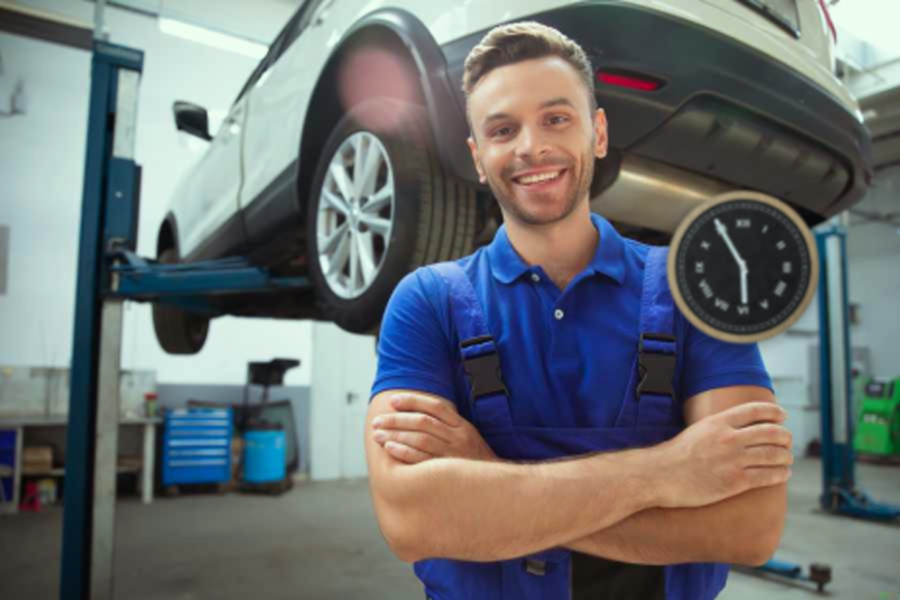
5:55
